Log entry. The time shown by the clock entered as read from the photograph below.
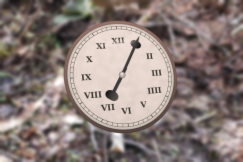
7:05
